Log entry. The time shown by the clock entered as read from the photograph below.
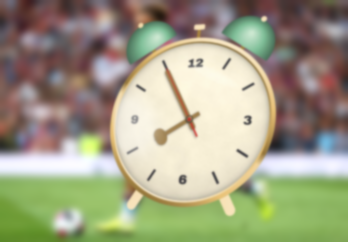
7:54:55
